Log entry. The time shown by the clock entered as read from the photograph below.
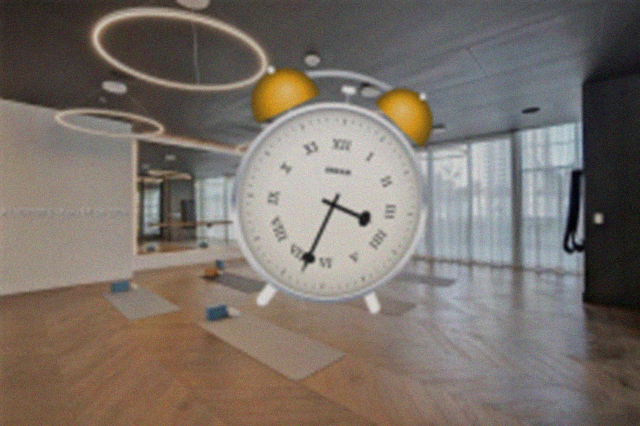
3:33
